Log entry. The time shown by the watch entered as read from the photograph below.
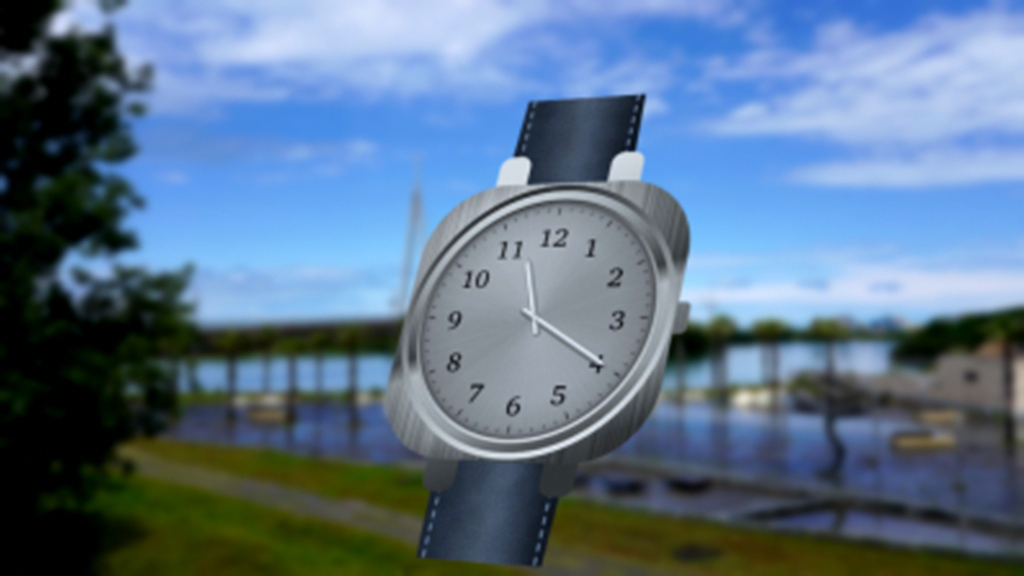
11:20
